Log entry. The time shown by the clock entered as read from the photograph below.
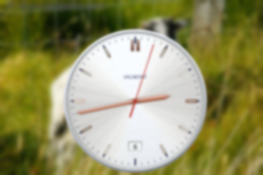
2:43:03
